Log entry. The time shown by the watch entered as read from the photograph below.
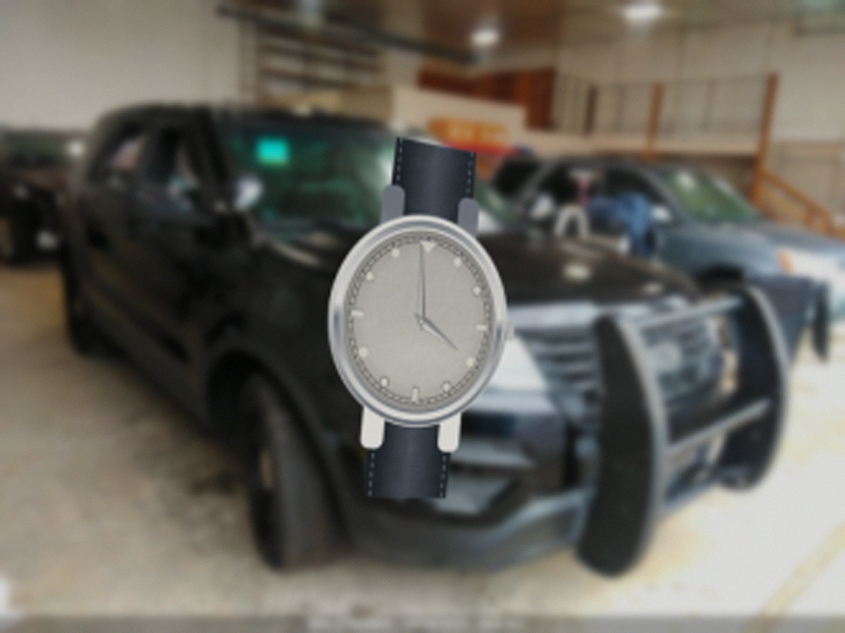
3:59
